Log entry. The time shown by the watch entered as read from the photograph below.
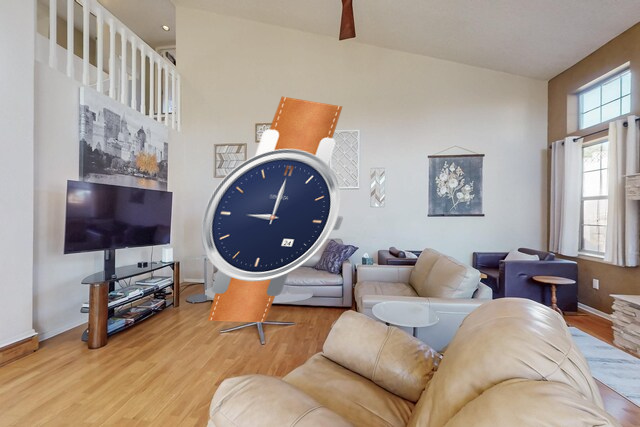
9:00
